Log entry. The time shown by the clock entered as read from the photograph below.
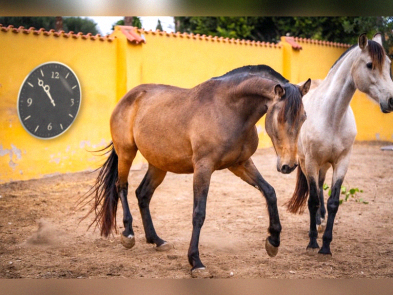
10:53
